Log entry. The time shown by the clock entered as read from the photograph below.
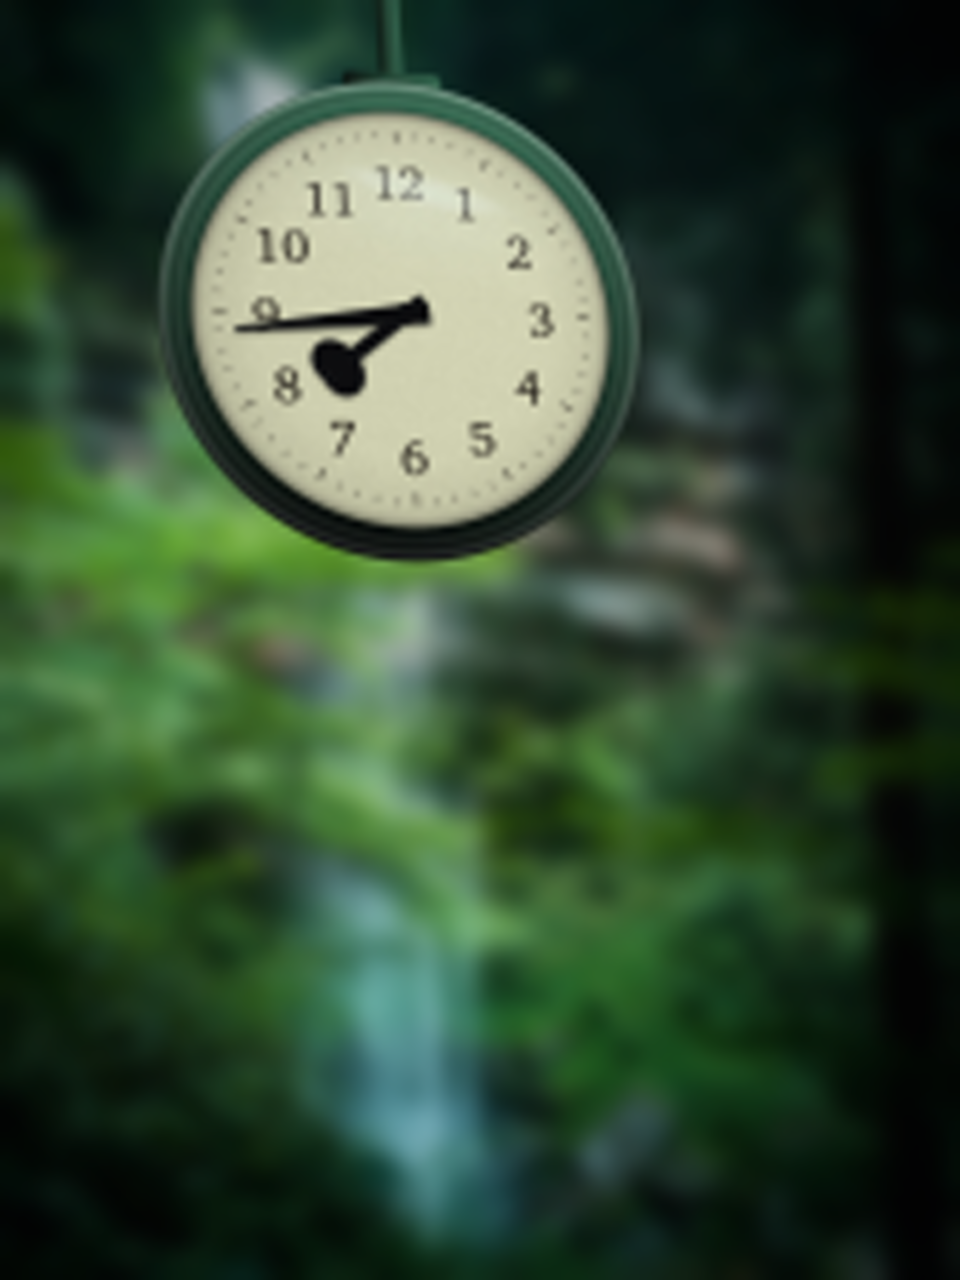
7:44
